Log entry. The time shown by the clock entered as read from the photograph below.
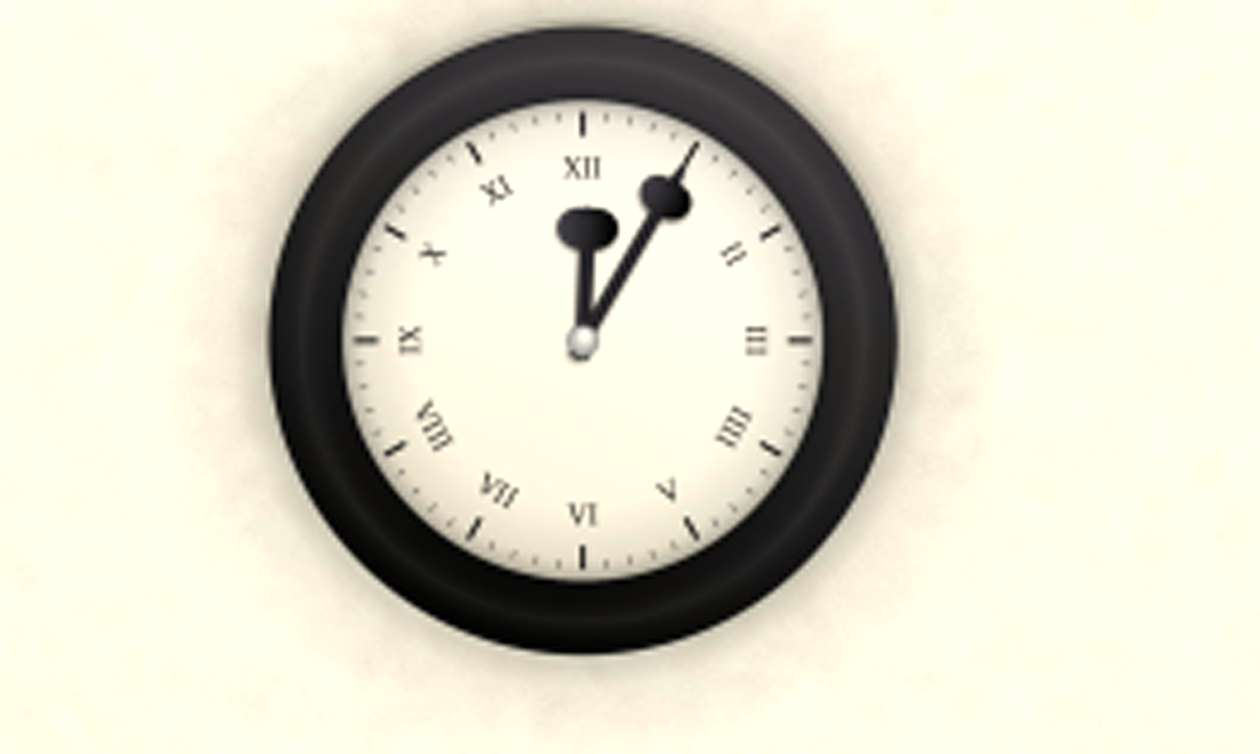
12:05
